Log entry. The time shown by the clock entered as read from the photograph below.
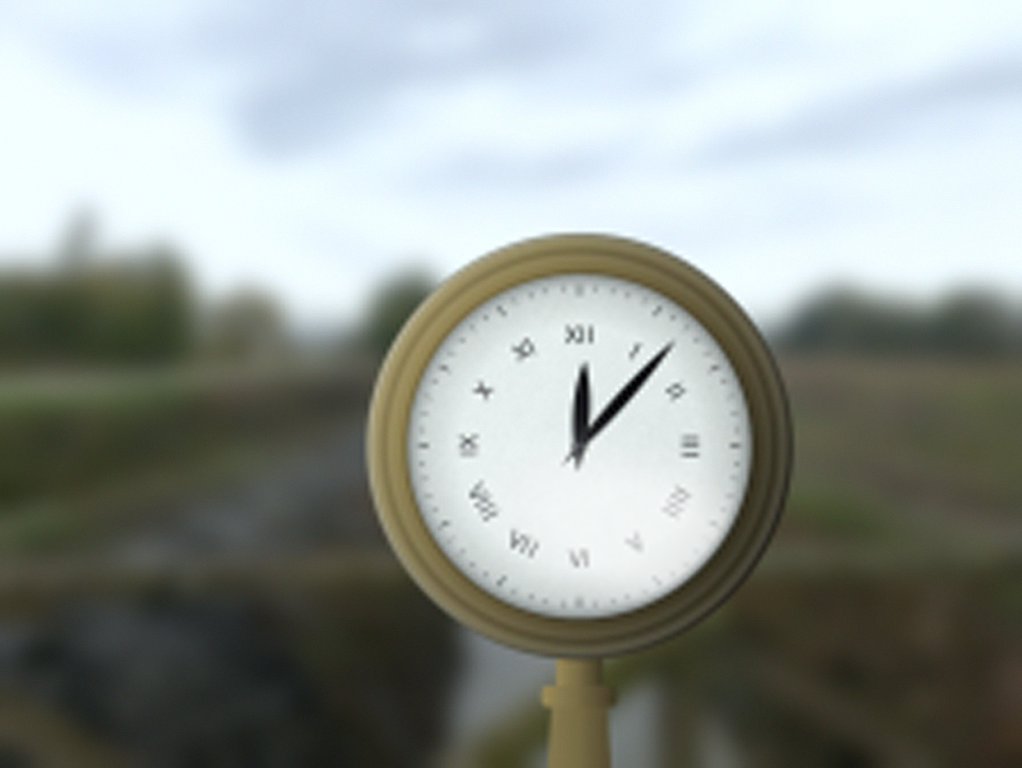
12:07
